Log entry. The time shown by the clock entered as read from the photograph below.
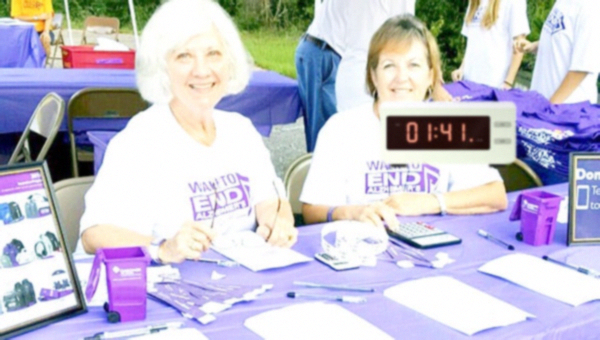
1:41
